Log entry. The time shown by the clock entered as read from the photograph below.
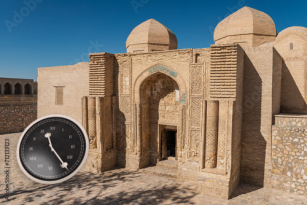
11:24
